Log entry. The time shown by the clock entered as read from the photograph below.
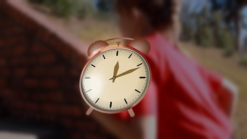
12:11
